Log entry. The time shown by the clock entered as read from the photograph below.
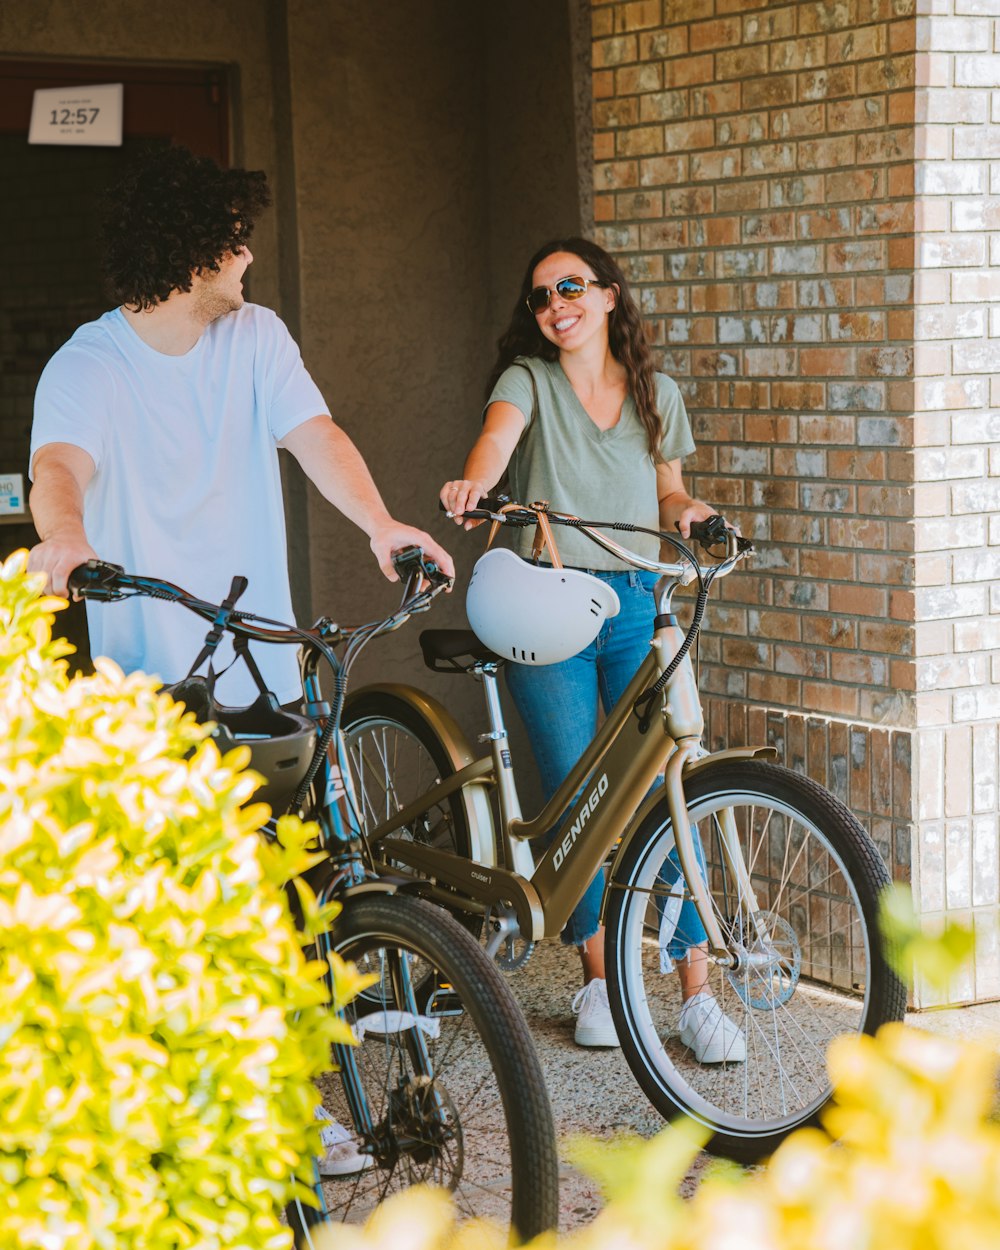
12:57
